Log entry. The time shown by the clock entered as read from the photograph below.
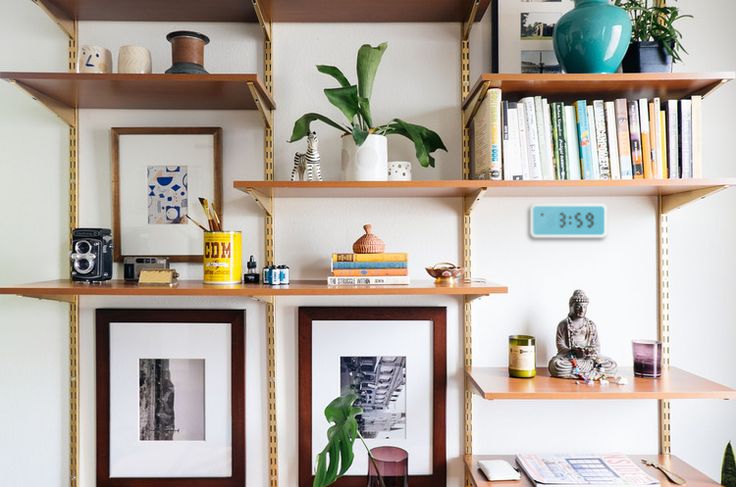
3:59
